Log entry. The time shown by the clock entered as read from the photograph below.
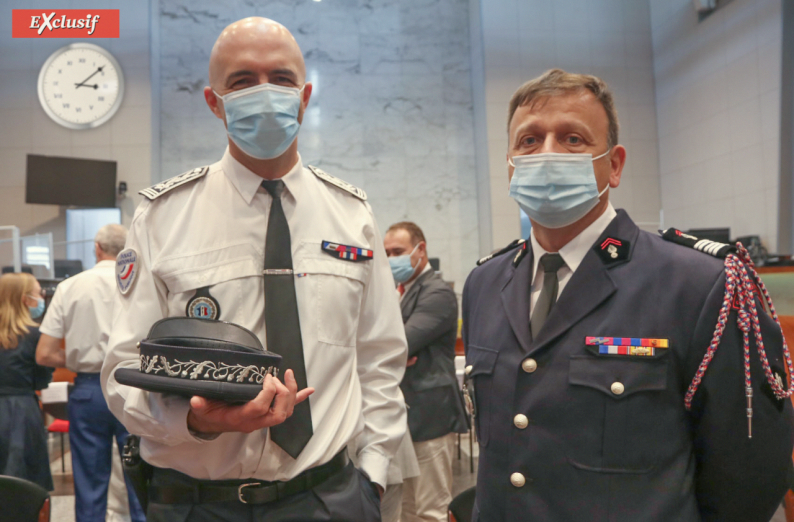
3:08
